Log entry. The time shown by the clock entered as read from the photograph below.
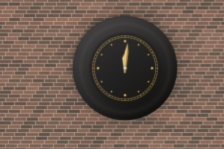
12:01
